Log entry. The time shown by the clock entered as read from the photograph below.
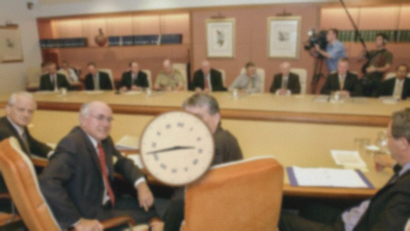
2:42
